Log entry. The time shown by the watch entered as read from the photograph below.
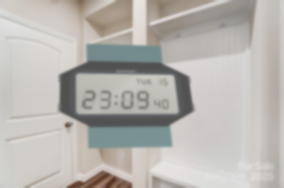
23:09
